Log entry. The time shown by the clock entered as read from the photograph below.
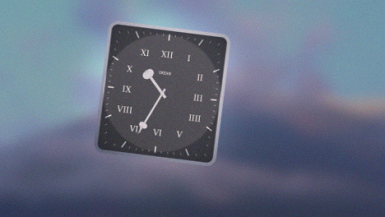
10:34
